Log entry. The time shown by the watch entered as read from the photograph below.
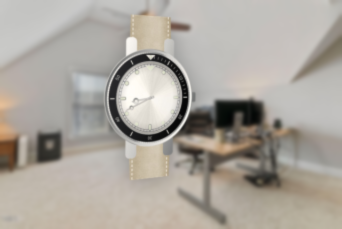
8:41
